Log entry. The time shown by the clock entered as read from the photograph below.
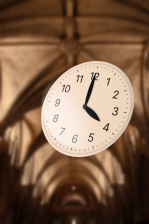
4:00
